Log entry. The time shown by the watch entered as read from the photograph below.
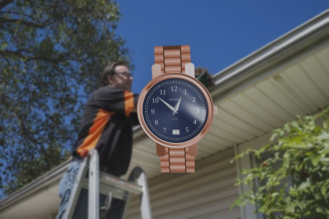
12:52
